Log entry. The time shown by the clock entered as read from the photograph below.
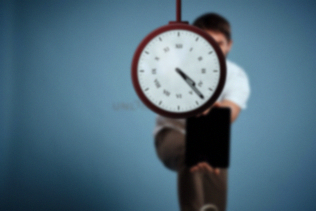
4:23
